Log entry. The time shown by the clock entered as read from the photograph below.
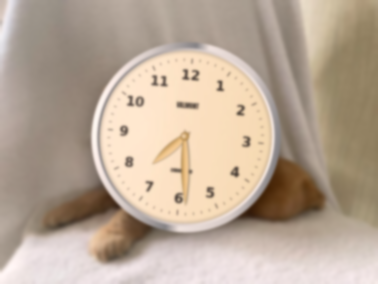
7:29
